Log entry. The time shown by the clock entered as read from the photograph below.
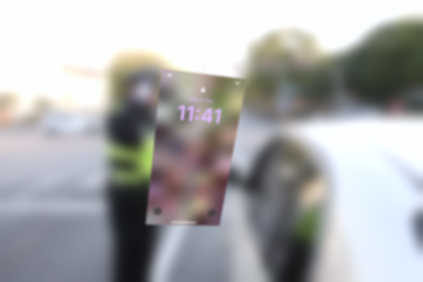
11:41
